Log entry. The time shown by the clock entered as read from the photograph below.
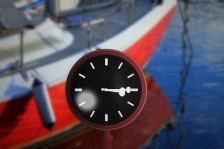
3:15
